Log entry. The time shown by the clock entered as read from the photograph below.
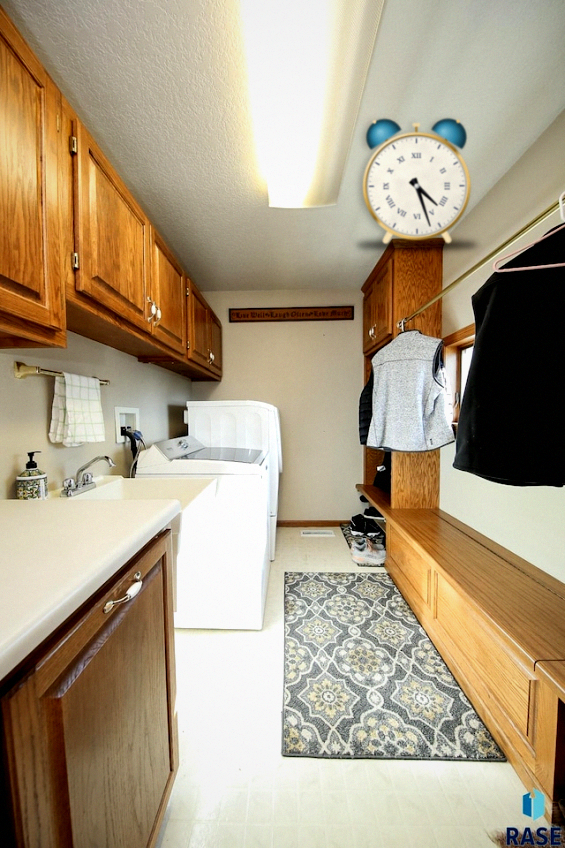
4:27
